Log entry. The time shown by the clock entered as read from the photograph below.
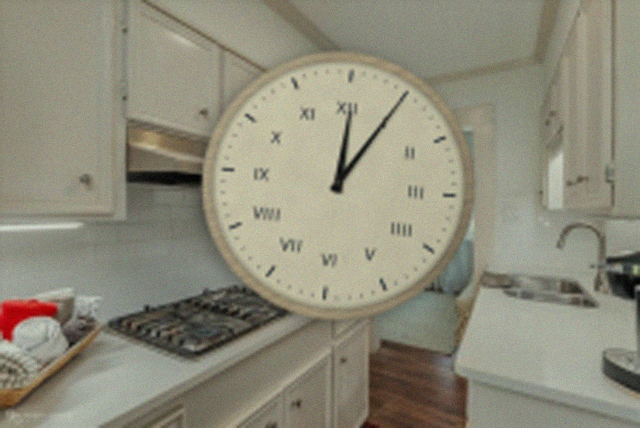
12:05
